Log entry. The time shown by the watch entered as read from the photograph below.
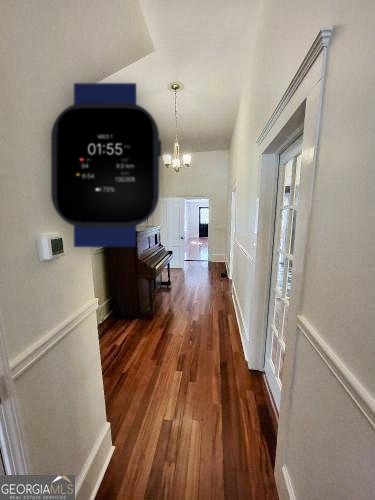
1:55
